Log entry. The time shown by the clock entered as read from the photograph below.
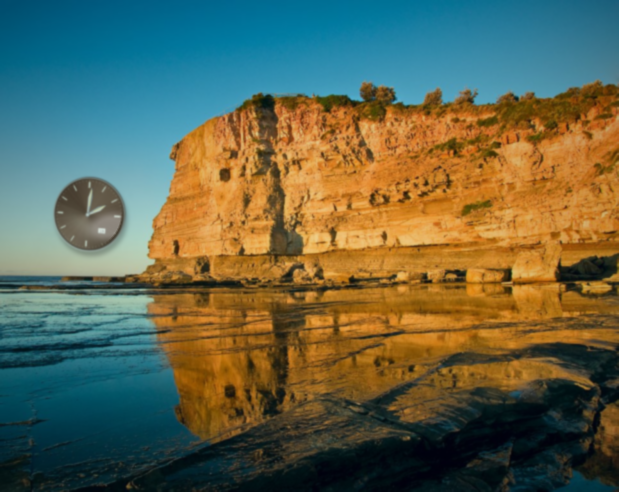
2:01
